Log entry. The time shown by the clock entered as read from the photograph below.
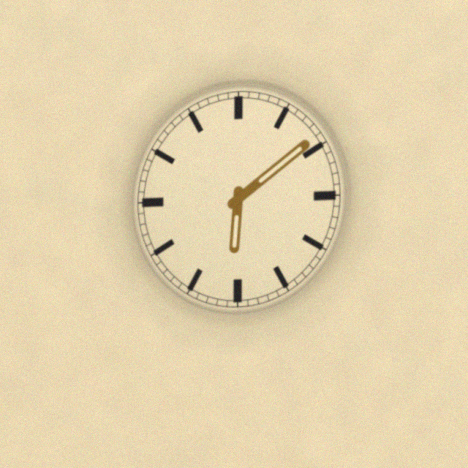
6:09
